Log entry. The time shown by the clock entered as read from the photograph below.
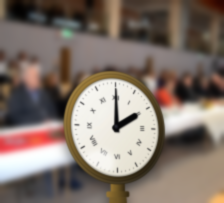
2:00
